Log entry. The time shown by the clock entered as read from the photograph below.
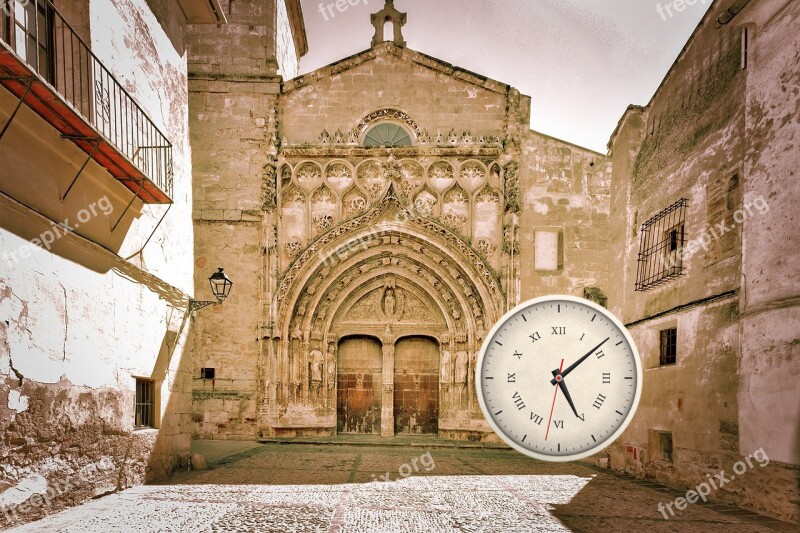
5:08:32
